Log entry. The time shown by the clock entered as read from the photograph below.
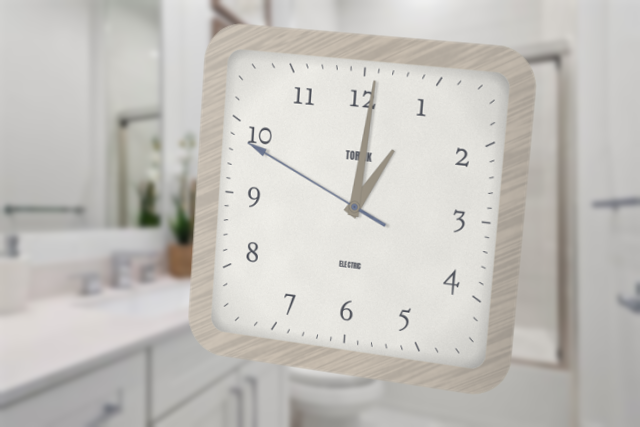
1:00:49
